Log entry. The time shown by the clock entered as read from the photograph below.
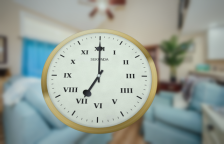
7:00
